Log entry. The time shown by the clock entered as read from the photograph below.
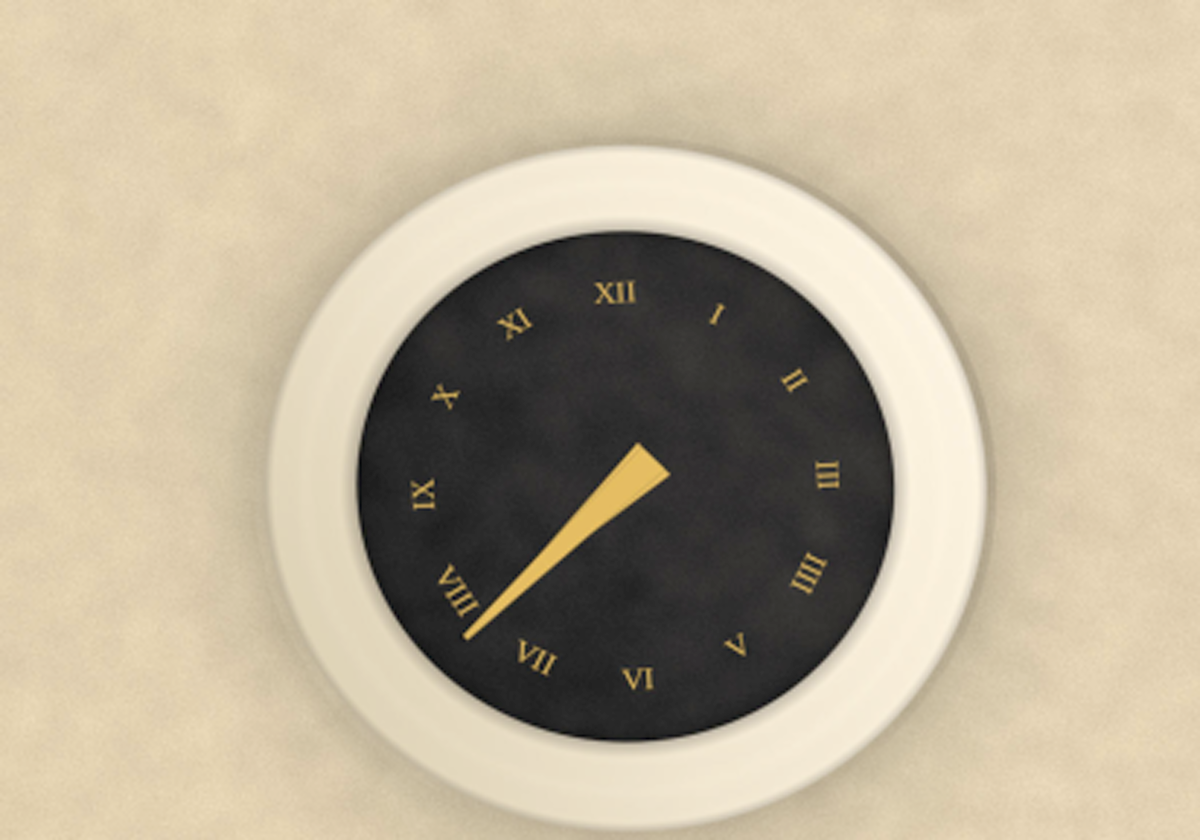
7:38
